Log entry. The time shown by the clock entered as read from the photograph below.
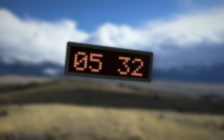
5:32
